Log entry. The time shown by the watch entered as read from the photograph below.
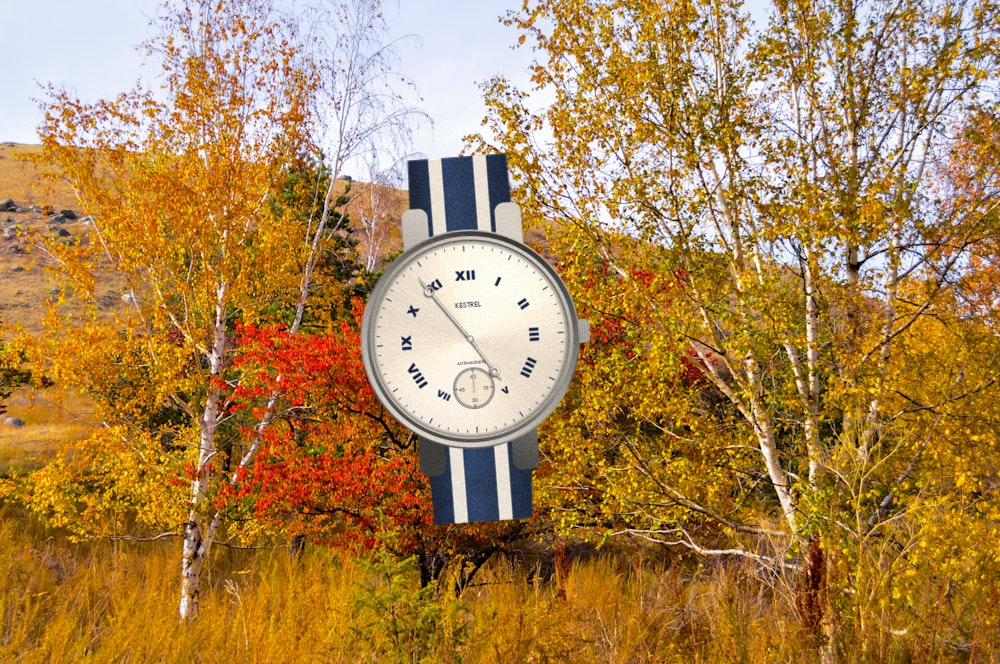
4:54
